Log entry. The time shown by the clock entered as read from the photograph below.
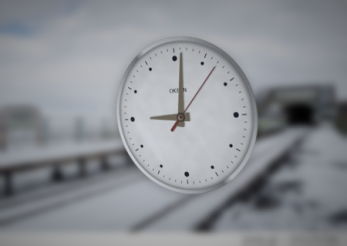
9:01:07
